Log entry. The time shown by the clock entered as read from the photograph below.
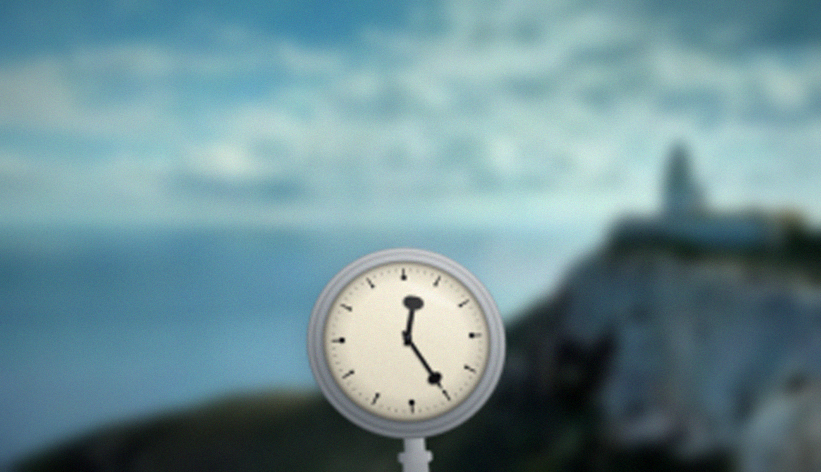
12:25
